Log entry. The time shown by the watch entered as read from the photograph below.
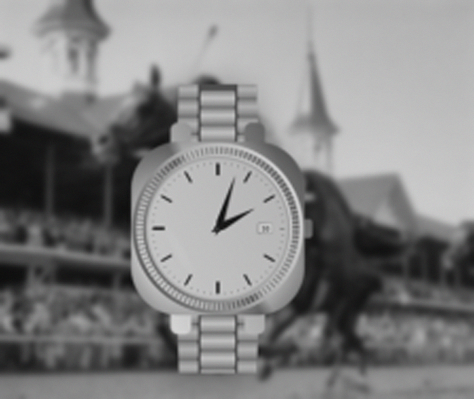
2:03
